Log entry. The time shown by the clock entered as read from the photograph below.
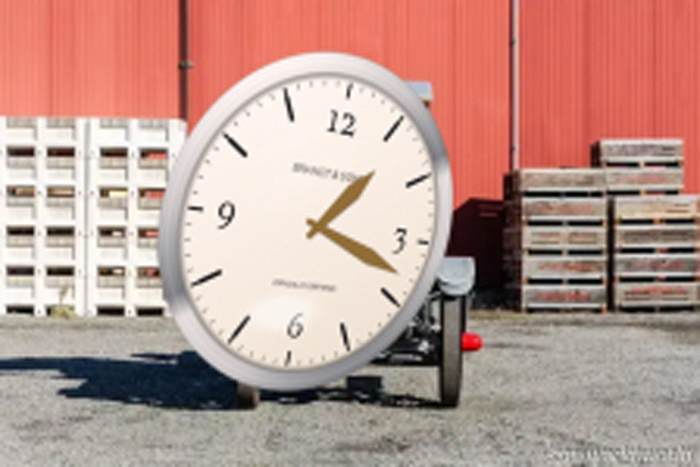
1:18
